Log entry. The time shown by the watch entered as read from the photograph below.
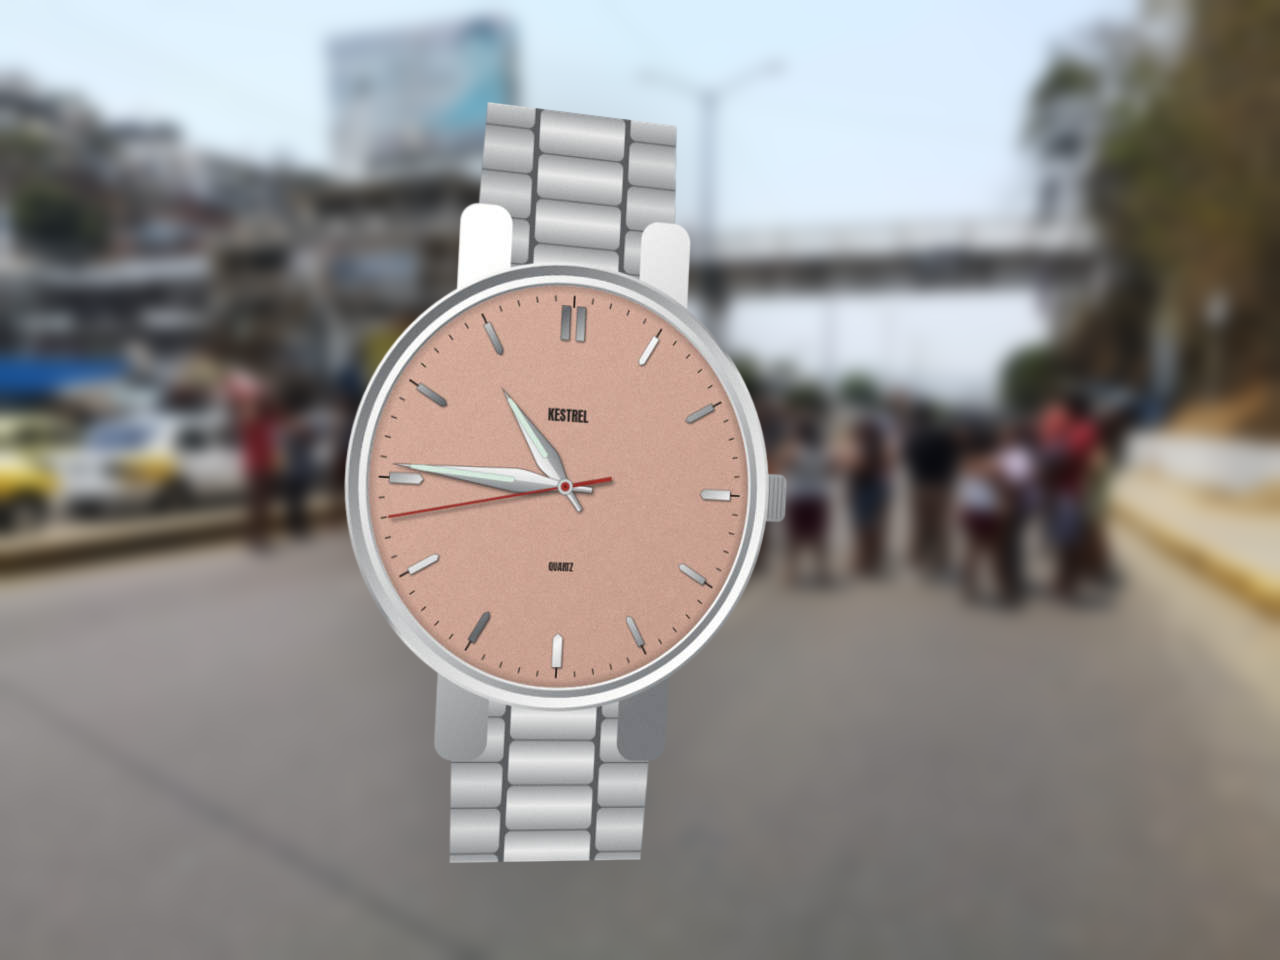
10:45:43
